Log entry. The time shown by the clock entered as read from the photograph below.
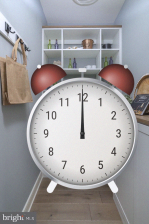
12:00
